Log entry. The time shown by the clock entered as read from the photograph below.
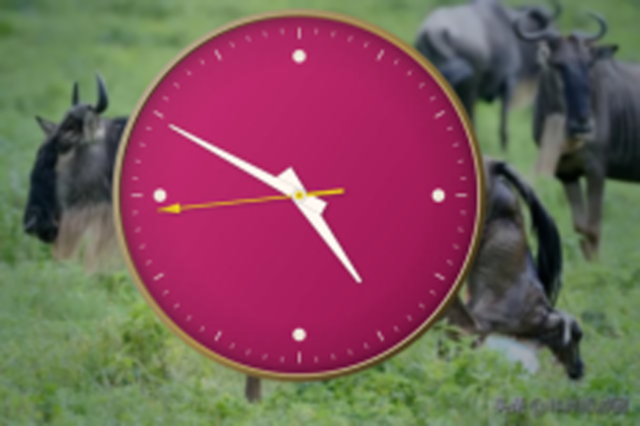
4:49:44
